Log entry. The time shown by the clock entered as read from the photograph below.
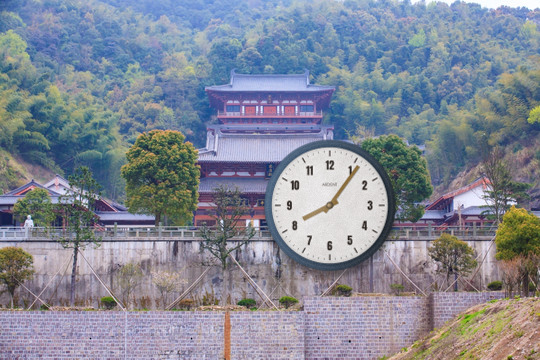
8:06
